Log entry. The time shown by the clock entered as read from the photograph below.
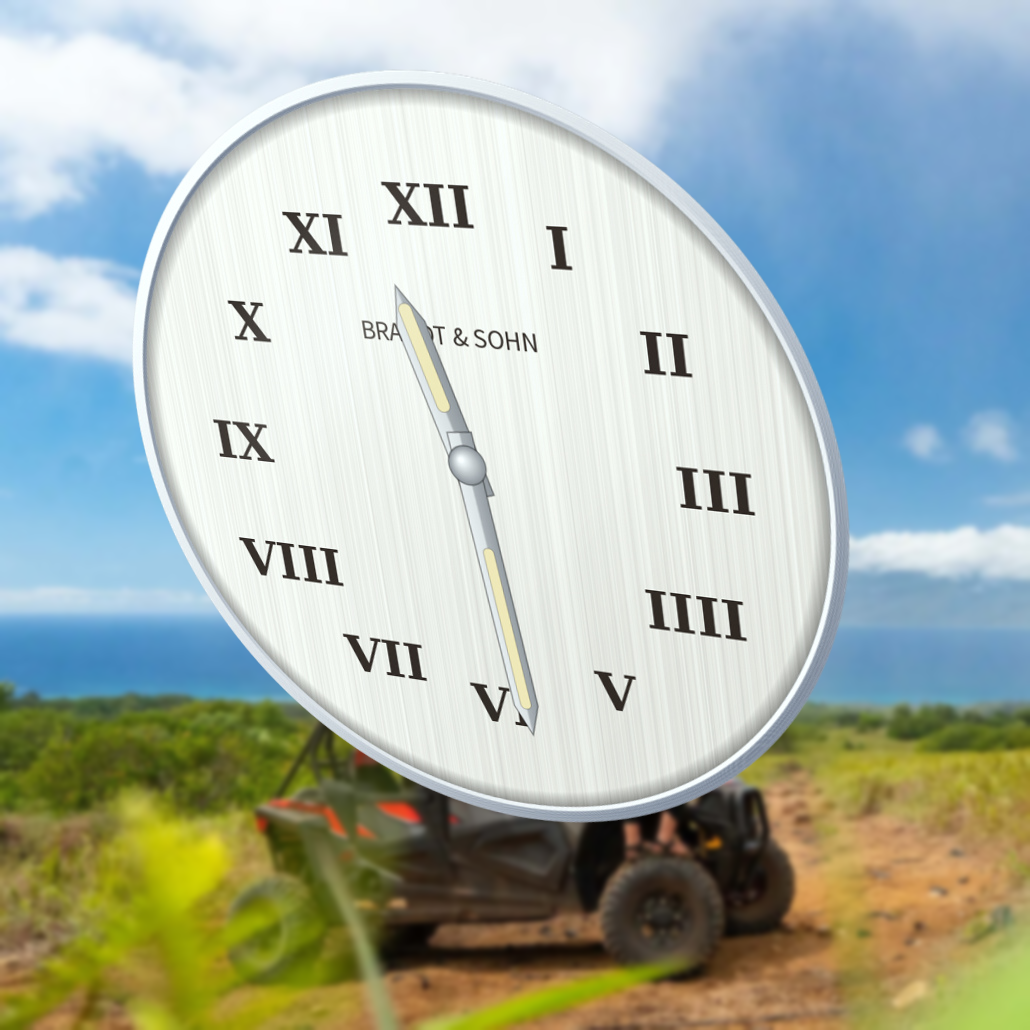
11:29
